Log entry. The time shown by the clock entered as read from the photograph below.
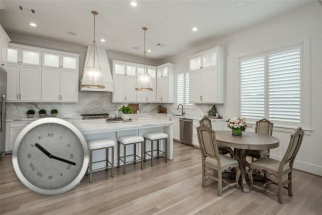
10:18
